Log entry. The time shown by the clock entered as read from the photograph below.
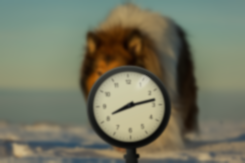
8:13
